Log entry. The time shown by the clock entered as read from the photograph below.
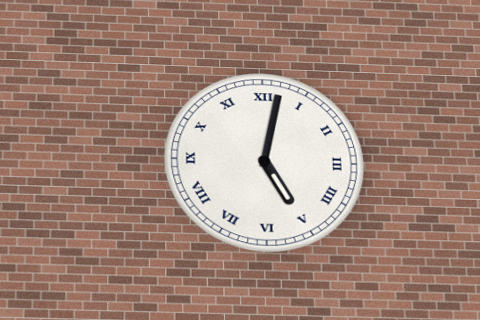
5:02
